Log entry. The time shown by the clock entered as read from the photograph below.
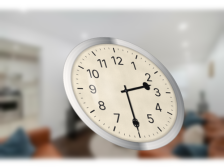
2:30
